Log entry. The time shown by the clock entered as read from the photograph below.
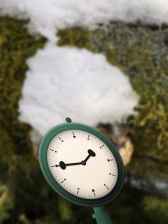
1:45
